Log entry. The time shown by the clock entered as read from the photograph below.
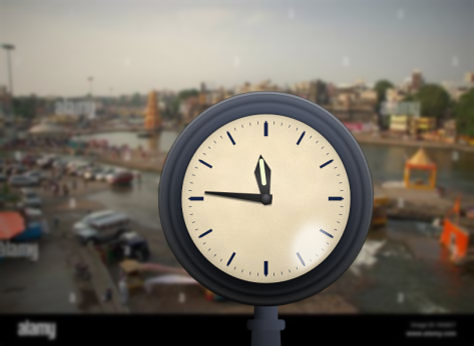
11:46
